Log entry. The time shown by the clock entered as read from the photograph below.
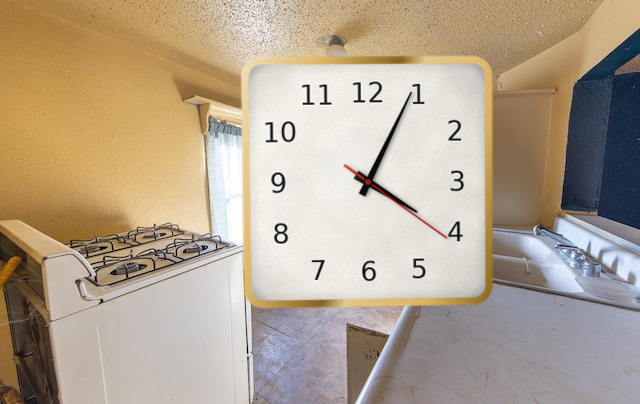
4:04:21
